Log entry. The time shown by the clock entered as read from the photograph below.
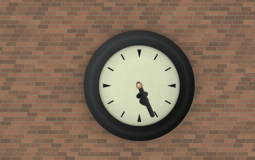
5:26
